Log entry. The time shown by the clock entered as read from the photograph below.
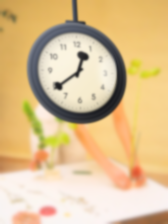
12:39
